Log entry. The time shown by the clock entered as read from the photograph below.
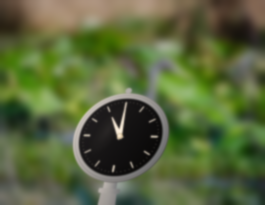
11:00
